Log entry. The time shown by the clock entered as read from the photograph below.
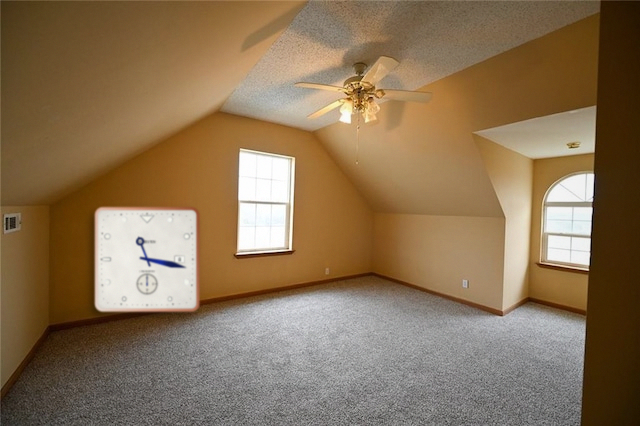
11:17
